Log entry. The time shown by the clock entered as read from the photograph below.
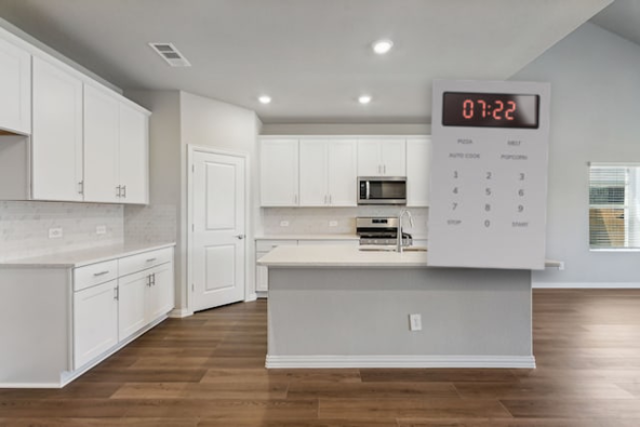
7:22
